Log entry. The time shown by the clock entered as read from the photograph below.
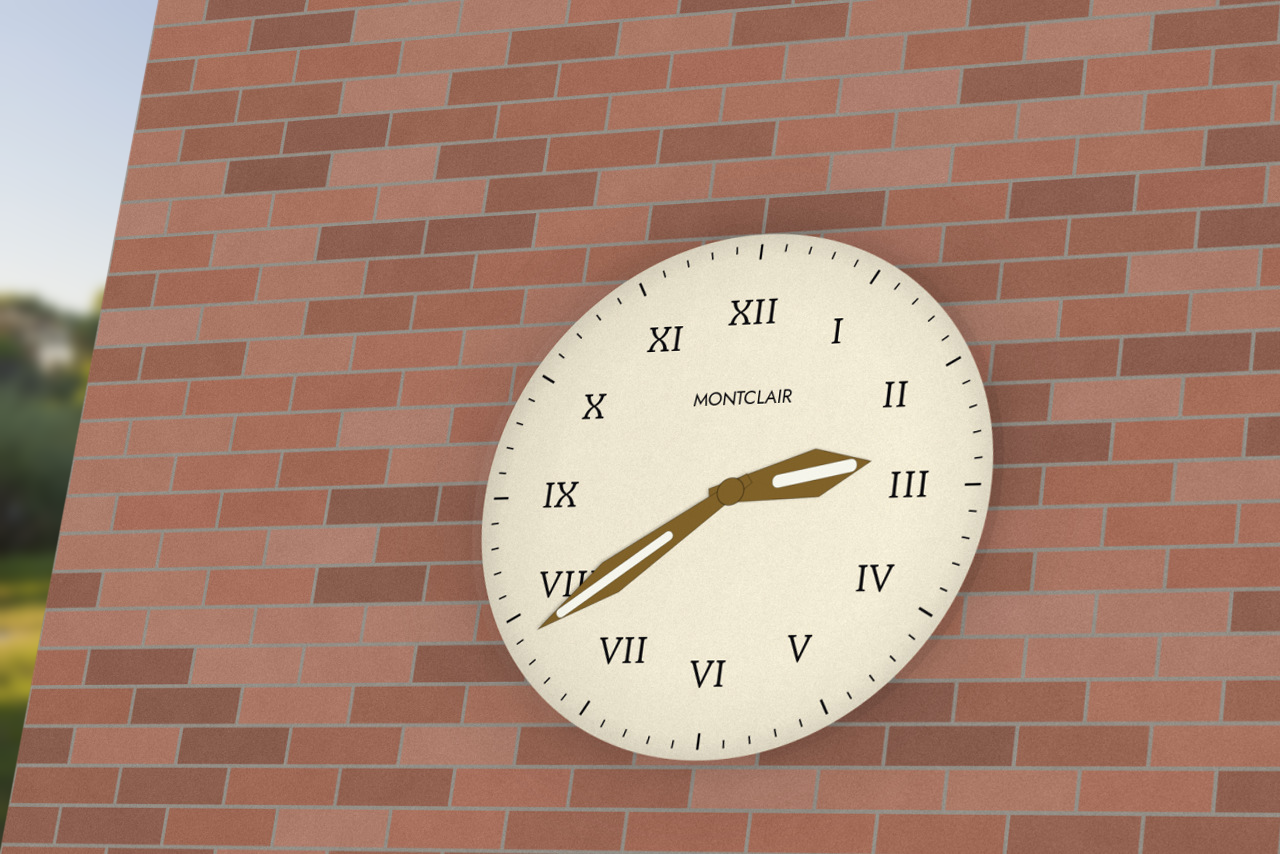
2:39
